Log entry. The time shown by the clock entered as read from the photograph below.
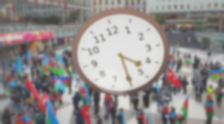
4:30
